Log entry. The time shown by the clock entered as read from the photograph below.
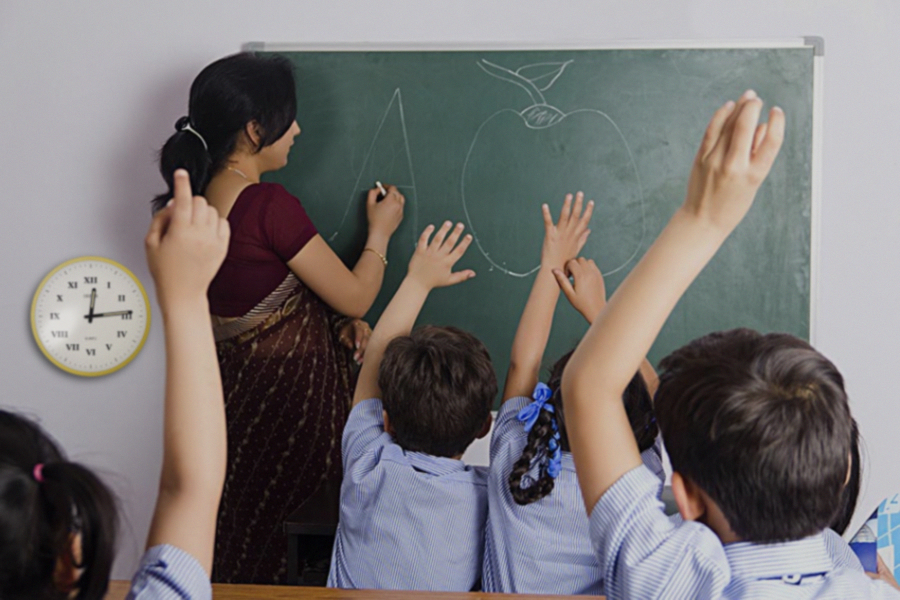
12:14
